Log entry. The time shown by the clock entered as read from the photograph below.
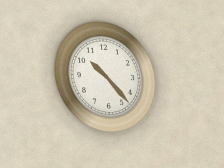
10:23
